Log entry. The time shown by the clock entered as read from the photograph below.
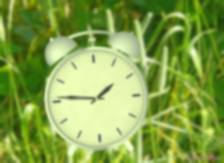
1:46
